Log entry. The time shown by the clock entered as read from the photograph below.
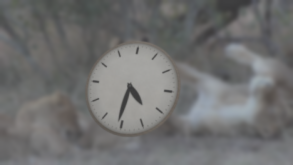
4:31
